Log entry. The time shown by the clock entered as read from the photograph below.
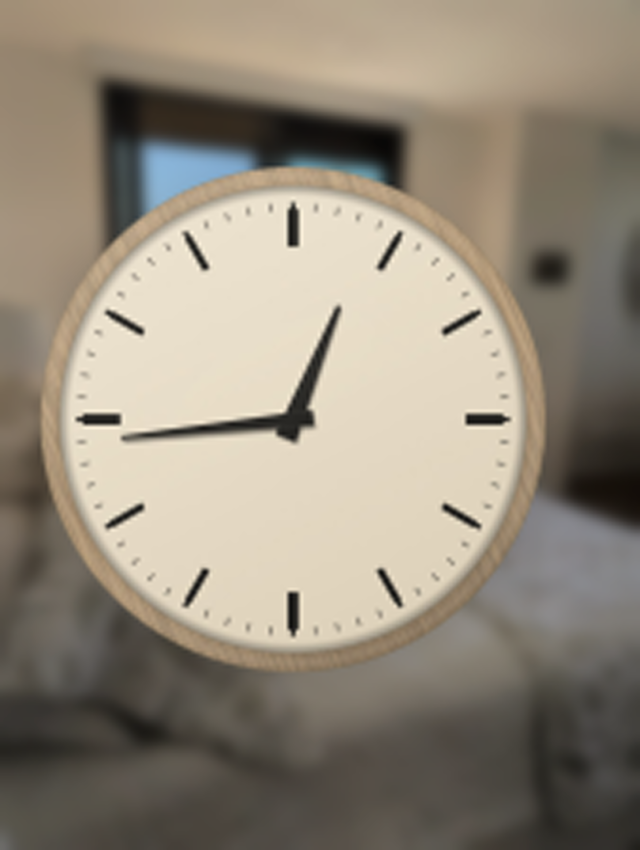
12:44
